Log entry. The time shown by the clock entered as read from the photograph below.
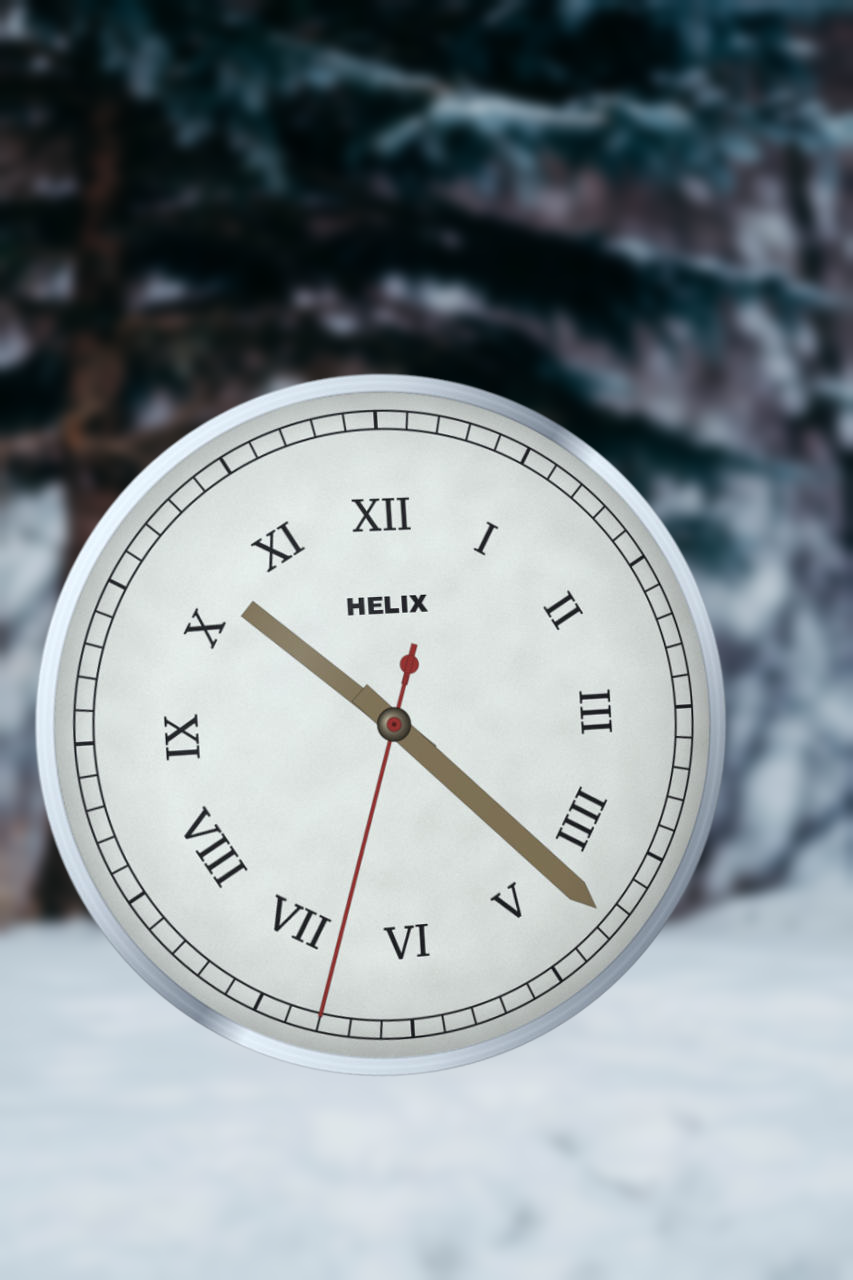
10:22:33
